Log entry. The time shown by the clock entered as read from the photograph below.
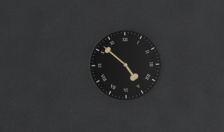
4:52
